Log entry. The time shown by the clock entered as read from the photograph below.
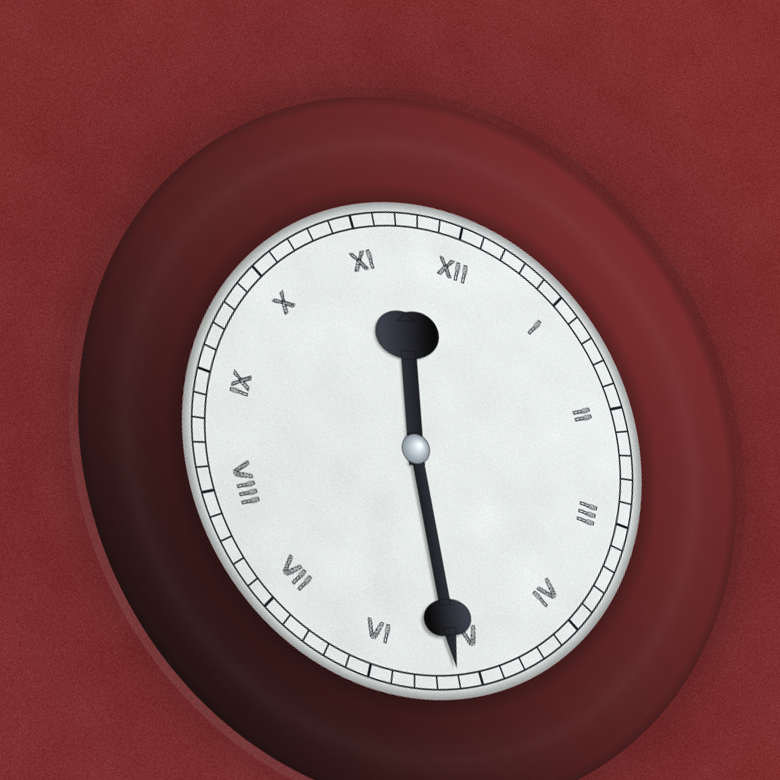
11:26
